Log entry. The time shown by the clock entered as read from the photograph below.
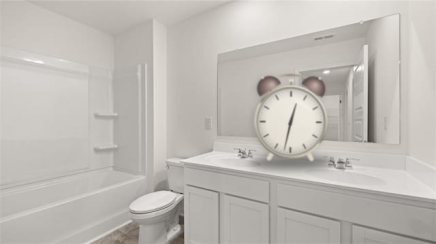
12:32
